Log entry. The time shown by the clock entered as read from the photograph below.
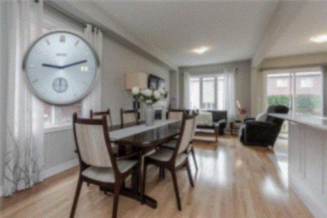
9:12
